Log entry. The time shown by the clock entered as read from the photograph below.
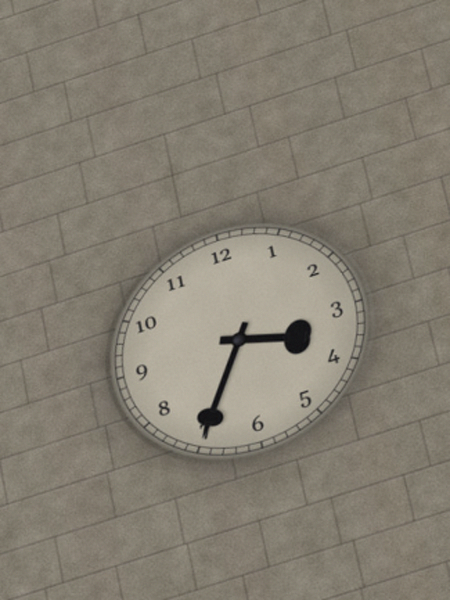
3:35
